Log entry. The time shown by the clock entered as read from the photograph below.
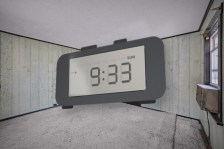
9:33
